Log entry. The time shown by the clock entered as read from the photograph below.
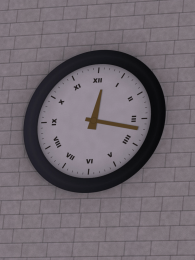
12:17
